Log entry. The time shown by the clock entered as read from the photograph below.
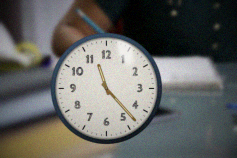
11:23
